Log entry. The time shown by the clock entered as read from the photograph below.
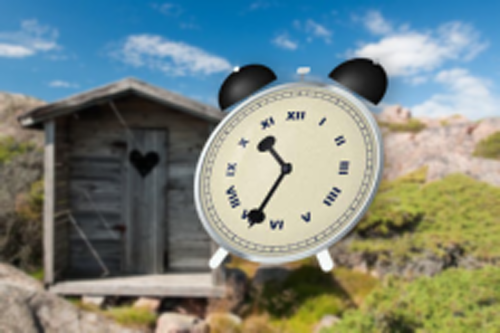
10:34
